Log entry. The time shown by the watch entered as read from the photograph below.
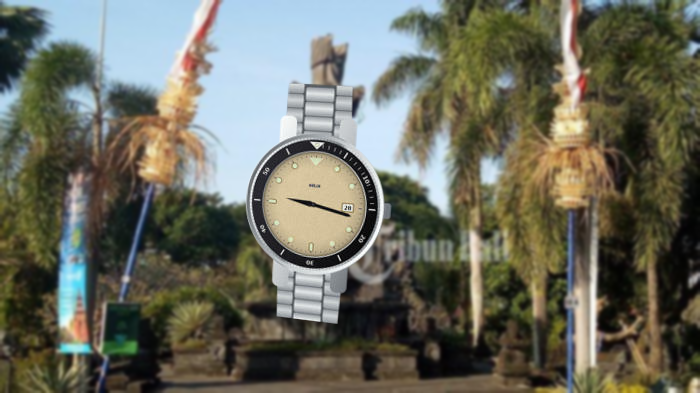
9:17
